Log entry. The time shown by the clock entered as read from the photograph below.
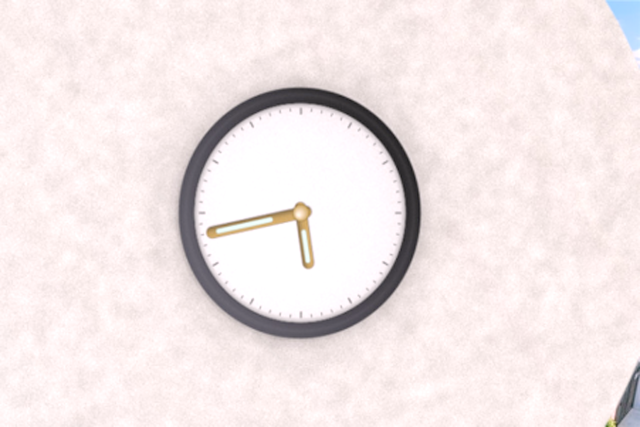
5:43
